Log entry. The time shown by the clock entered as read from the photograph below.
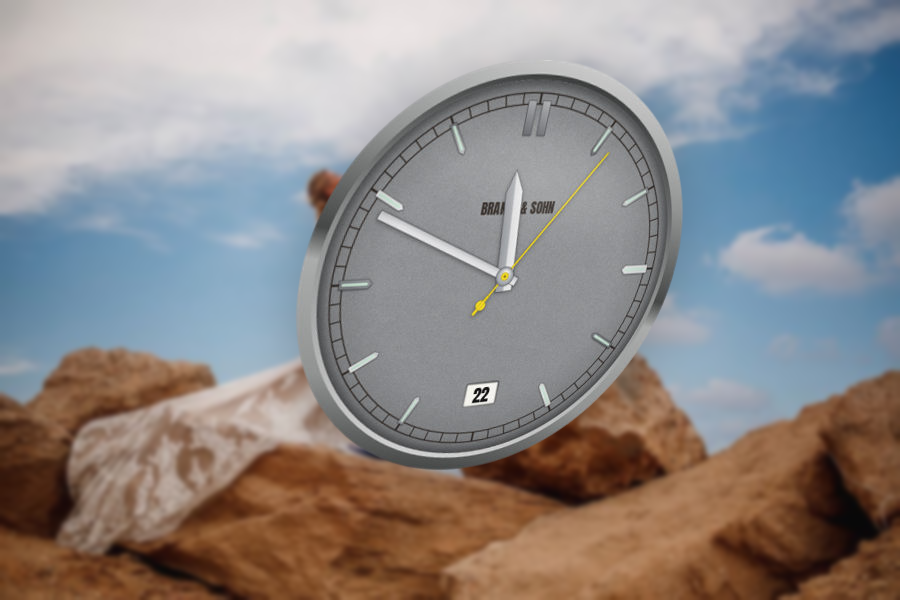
11:49:06
